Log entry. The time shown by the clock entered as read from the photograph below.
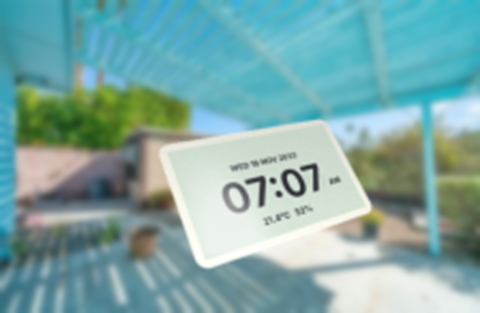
7:07
